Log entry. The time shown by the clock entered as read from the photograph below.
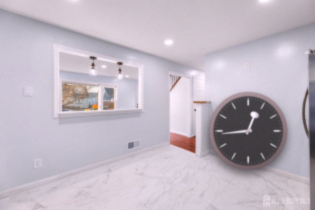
12:44
